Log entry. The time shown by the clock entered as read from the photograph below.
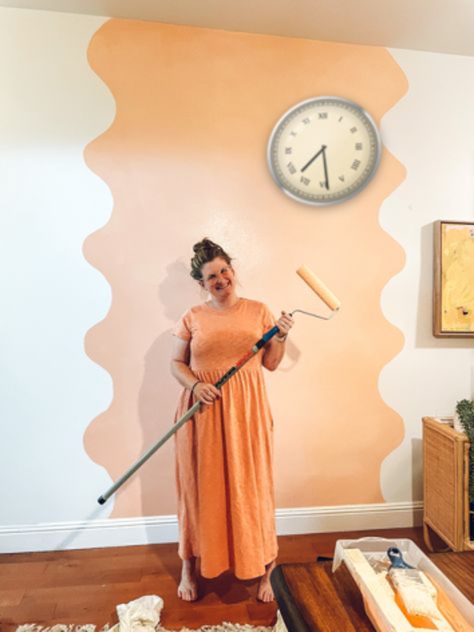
7:29
